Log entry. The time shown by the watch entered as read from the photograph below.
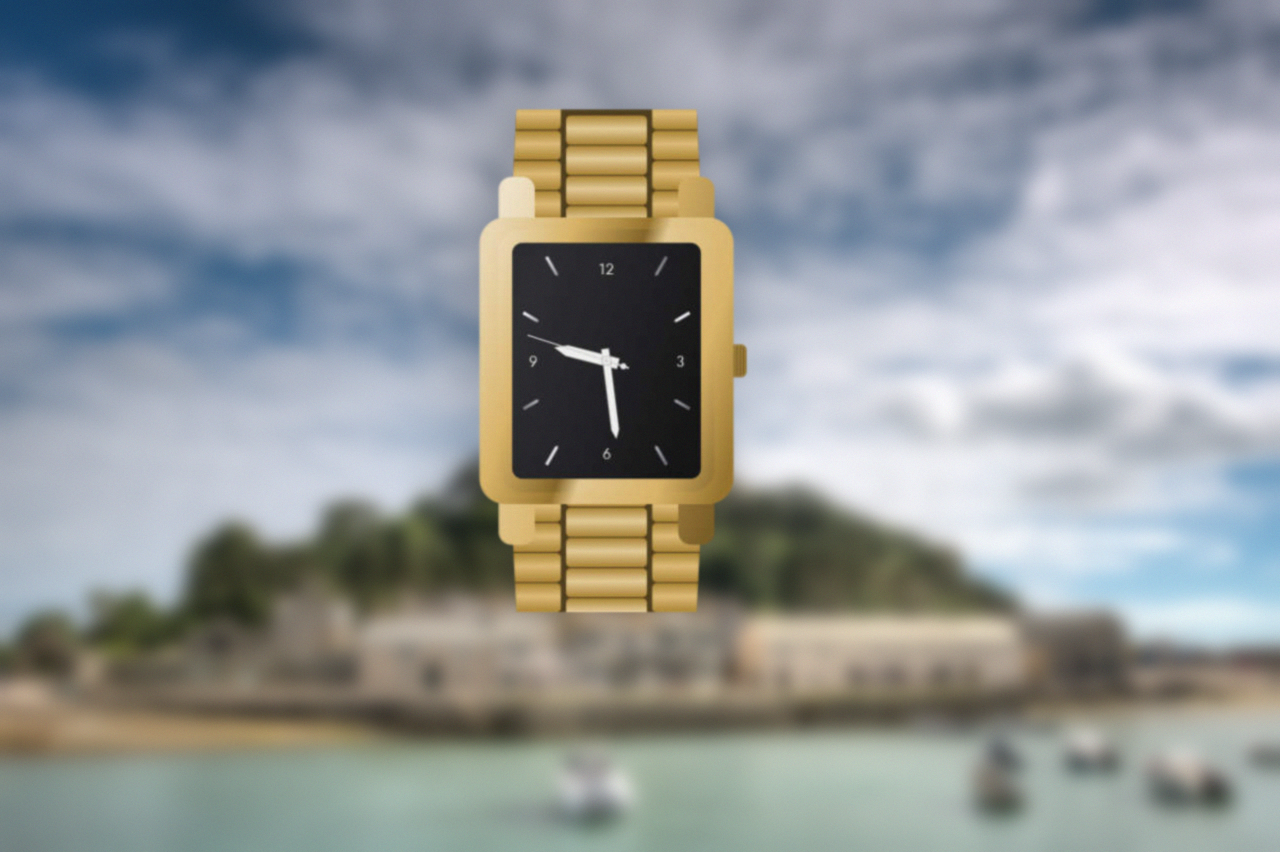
9:28:48
